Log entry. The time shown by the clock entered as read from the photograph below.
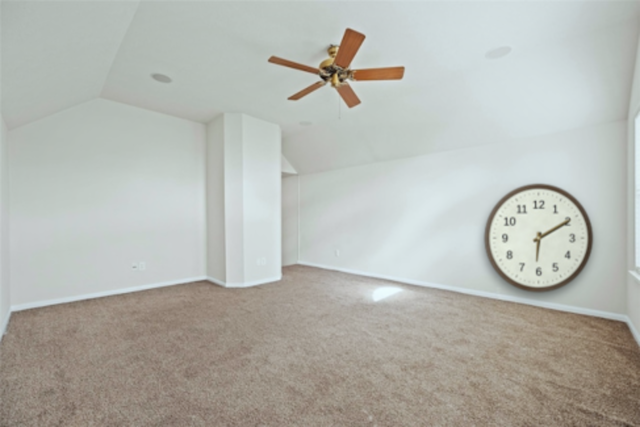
6:10
